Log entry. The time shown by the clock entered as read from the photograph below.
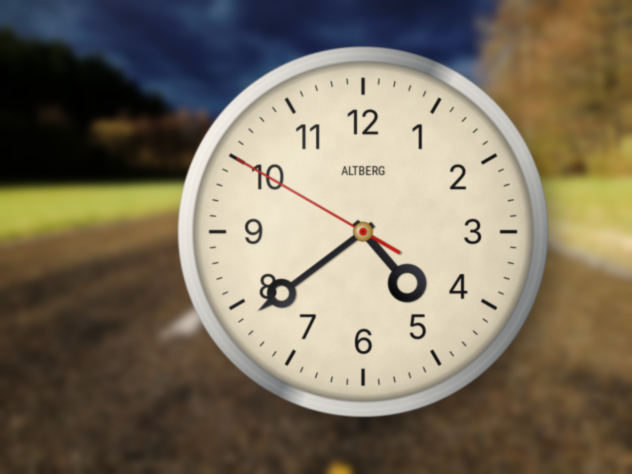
4:38:50
